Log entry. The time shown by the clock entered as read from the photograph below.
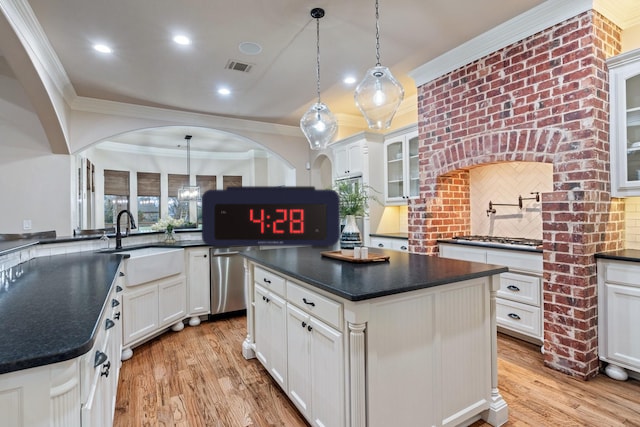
4:28
